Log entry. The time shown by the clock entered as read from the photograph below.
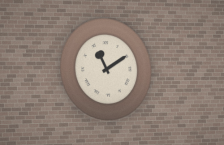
11:10
